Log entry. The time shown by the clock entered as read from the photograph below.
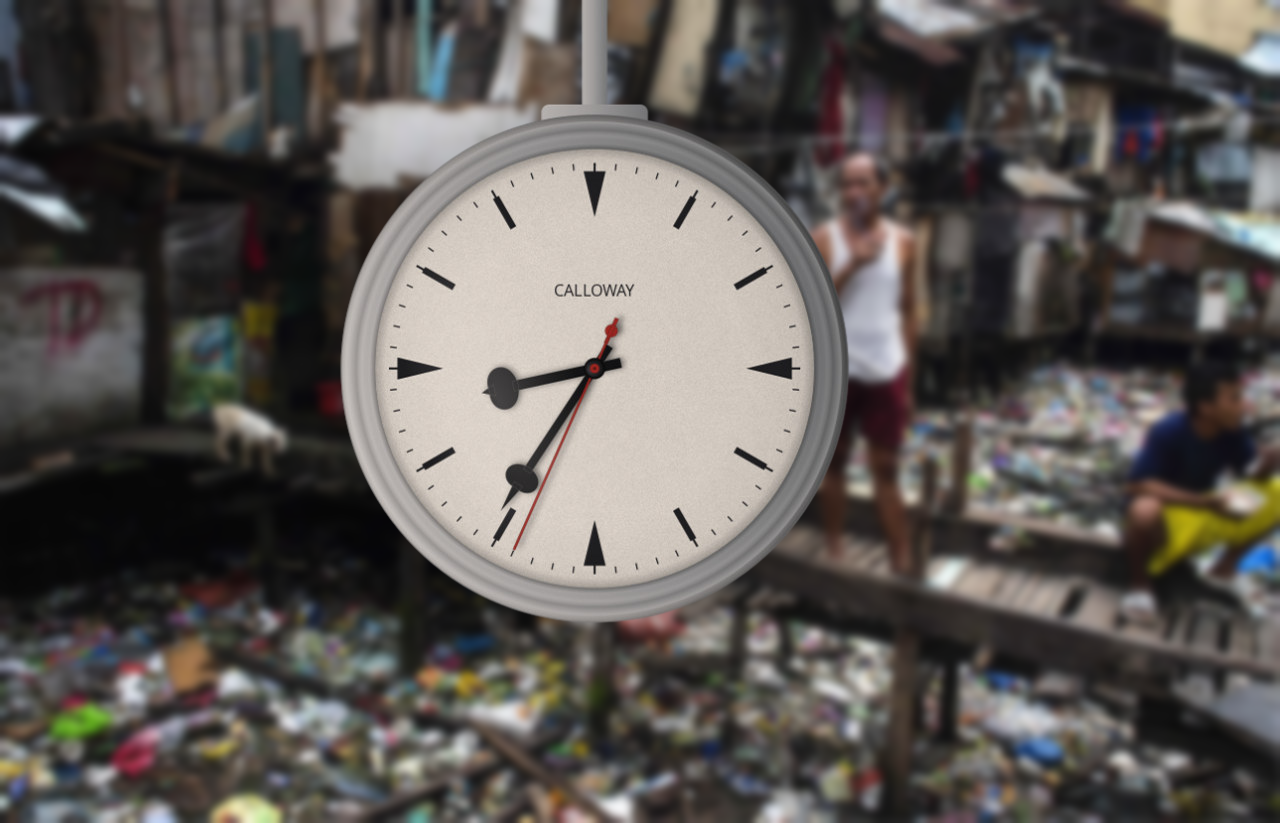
8:35:34
